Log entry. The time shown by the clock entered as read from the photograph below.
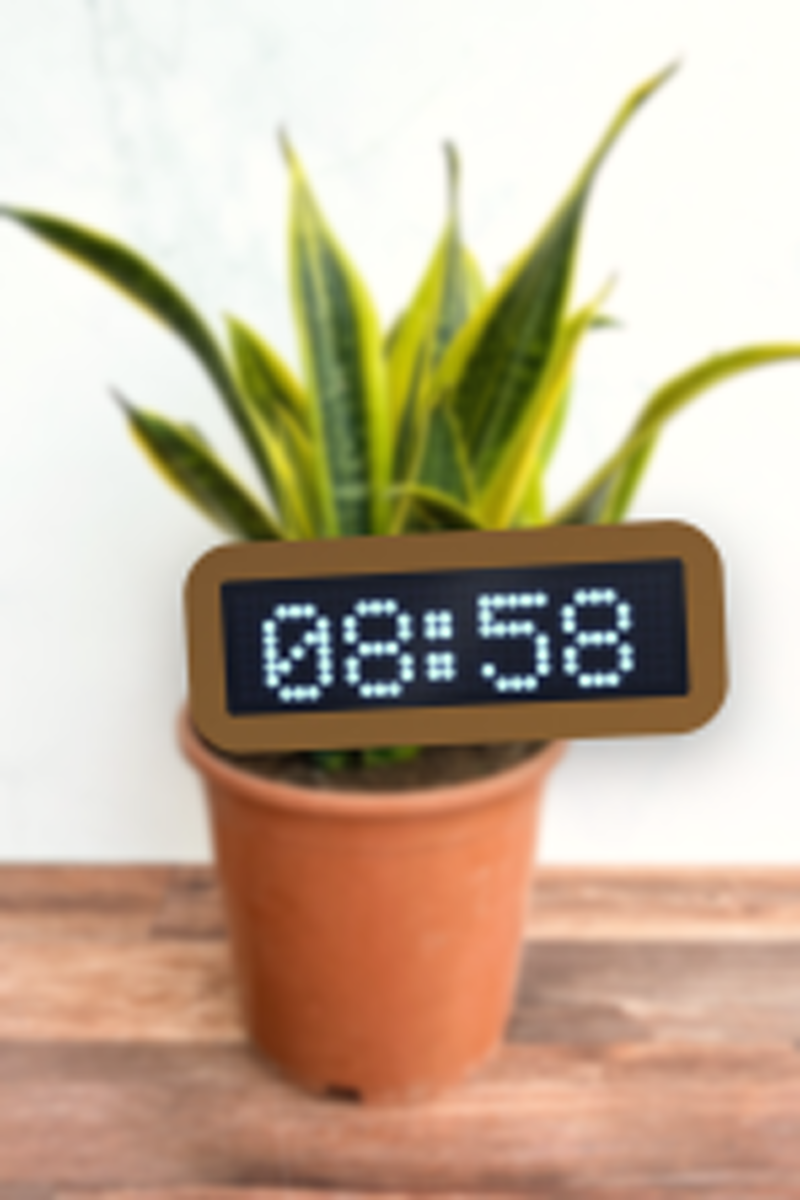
8:58
